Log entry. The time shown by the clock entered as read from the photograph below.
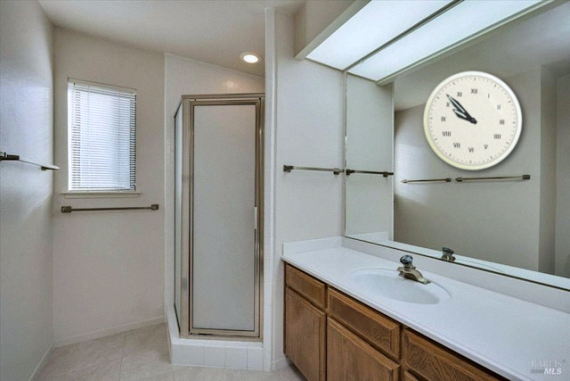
9:52
